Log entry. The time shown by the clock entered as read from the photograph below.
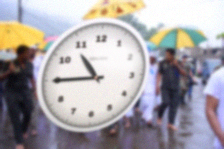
10:45
